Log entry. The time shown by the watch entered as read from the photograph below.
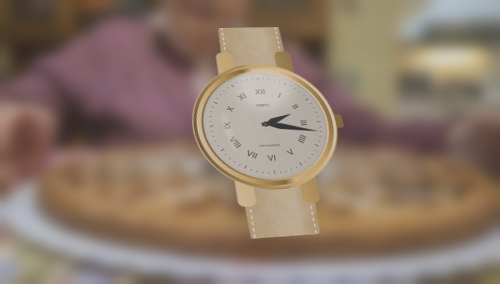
2:17
